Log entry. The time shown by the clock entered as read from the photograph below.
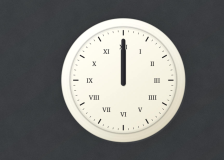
12:00
